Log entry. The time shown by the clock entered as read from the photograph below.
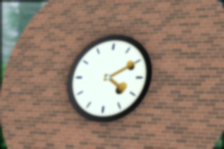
4:10
